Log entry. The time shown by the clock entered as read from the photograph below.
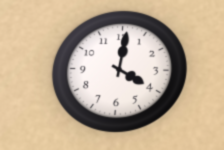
4:01
